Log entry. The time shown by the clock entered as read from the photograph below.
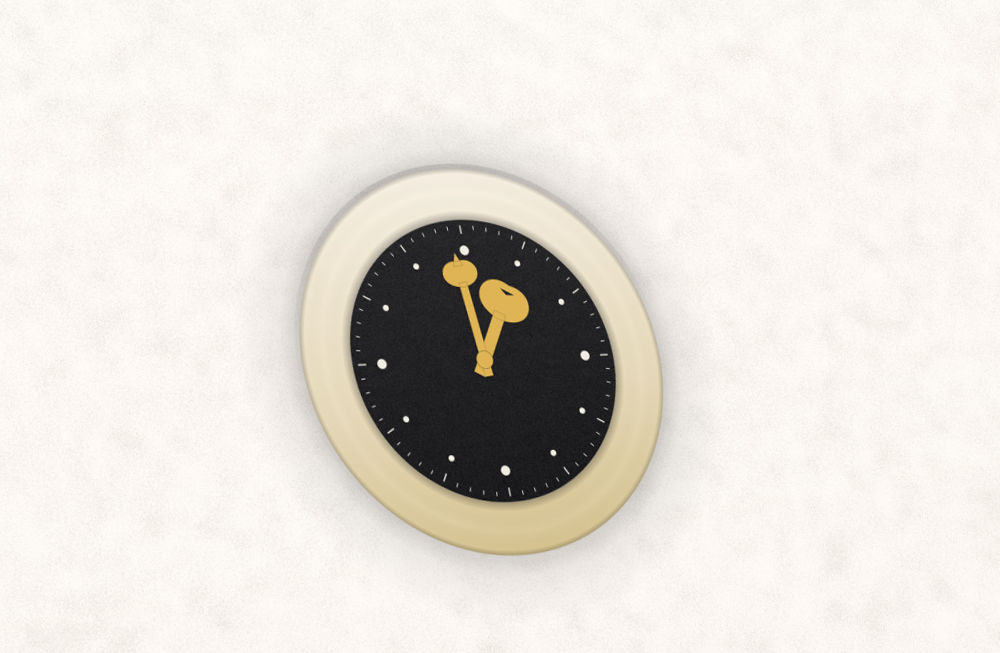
12:59
